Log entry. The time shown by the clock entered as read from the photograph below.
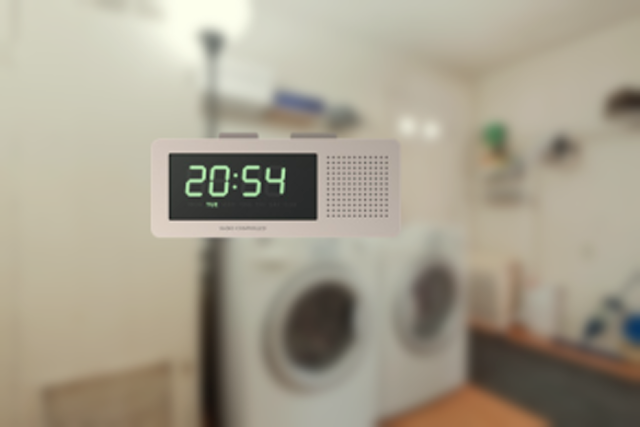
20:54
